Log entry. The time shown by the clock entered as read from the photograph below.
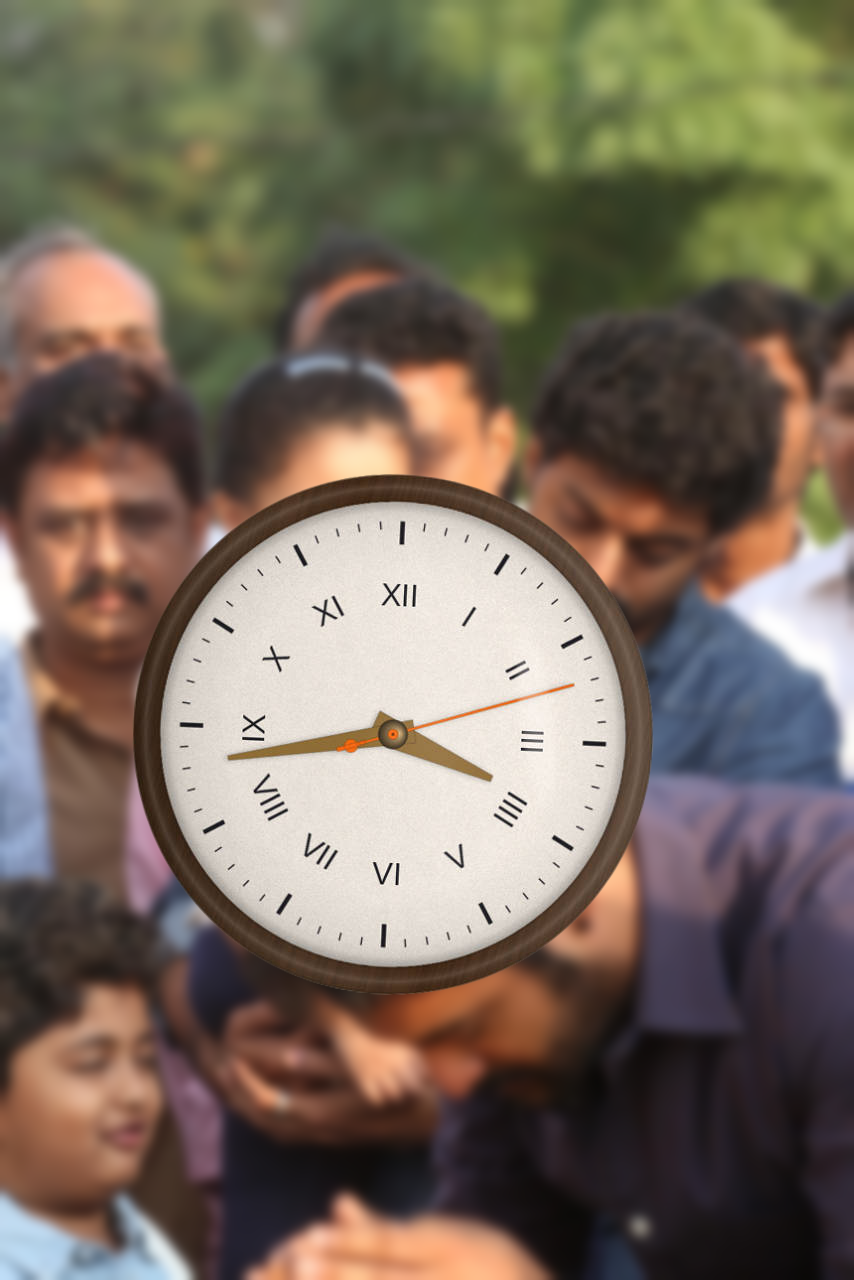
3:43:12
